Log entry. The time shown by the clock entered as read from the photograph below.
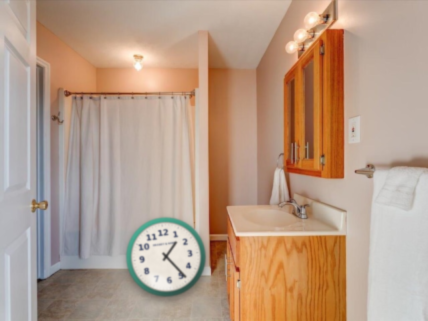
1:24
